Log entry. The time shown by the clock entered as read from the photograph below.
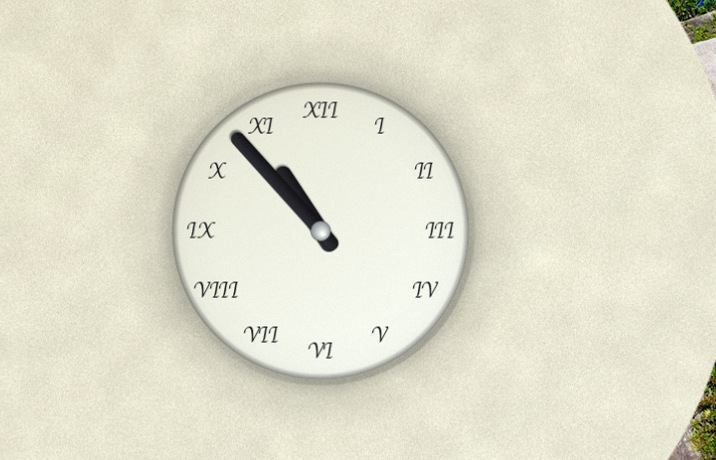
10:53
